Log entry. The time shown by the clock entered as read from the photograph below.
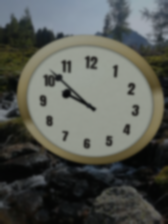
9:52
